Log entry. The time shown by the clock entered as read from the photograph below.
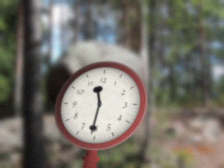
11:31
